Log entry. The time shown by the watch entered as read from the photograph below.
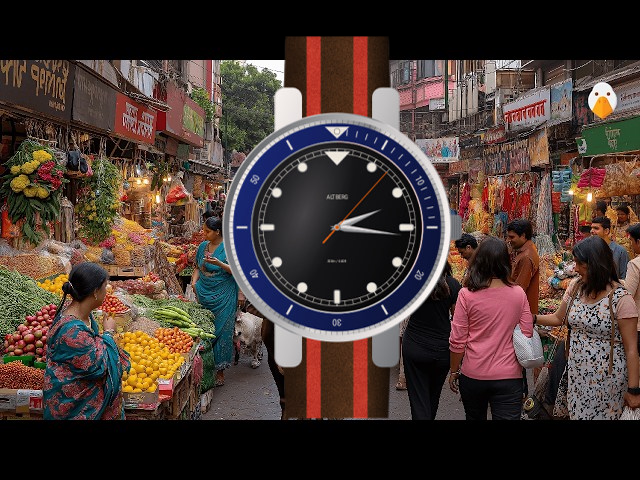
2:16:07
